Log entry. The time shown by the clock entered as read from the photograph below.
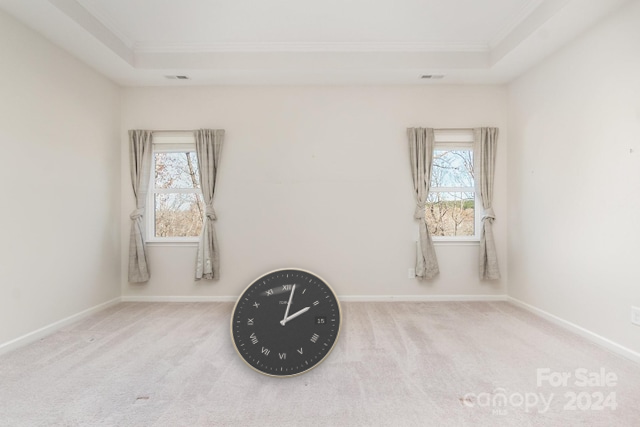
2:02
